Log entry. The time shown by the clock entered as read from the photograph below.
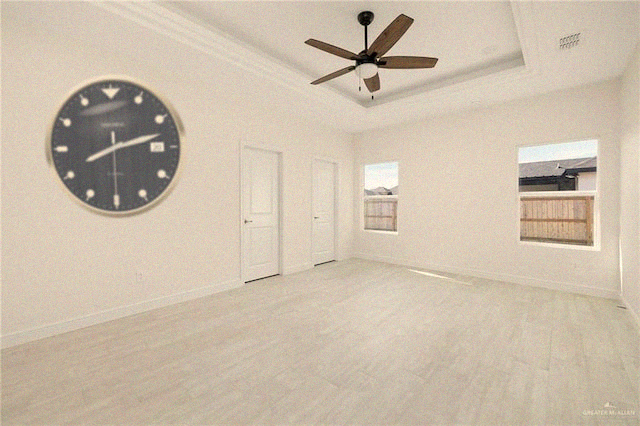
8:12:30
